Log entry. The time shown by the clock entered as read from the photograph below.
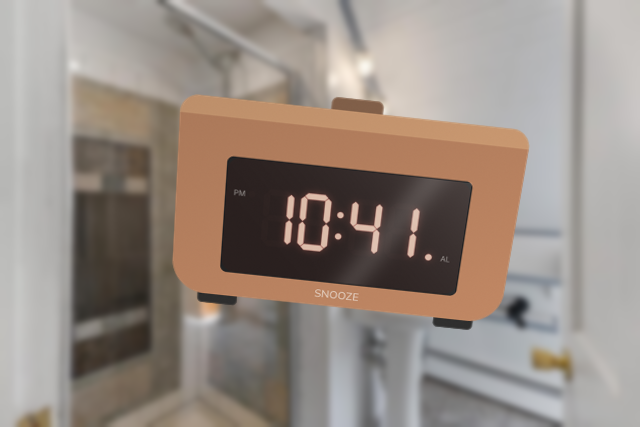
10:41
